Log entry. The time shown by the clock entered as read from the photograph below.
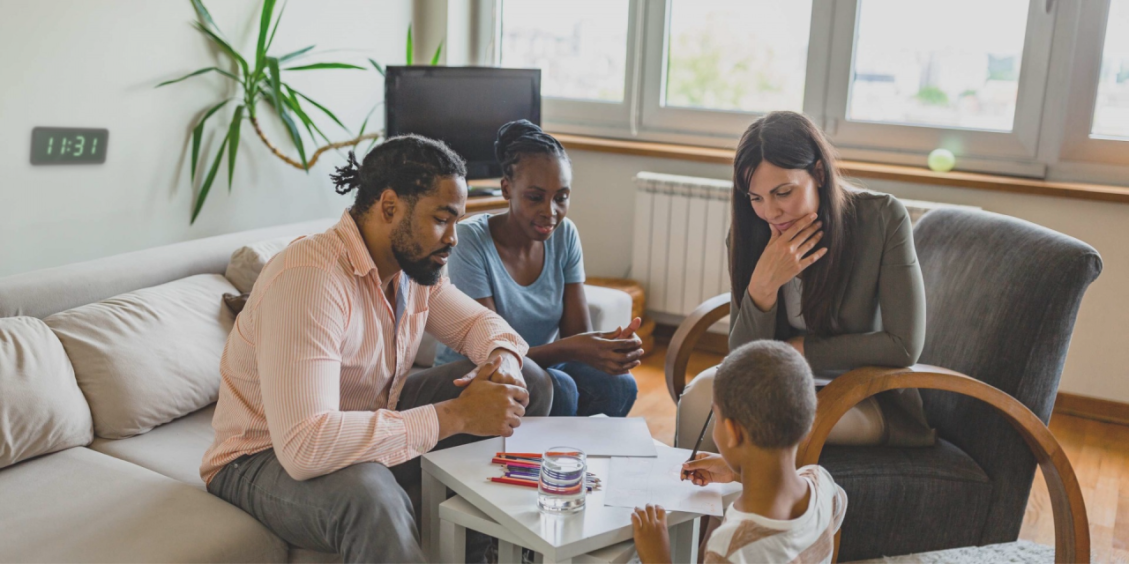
11:31
